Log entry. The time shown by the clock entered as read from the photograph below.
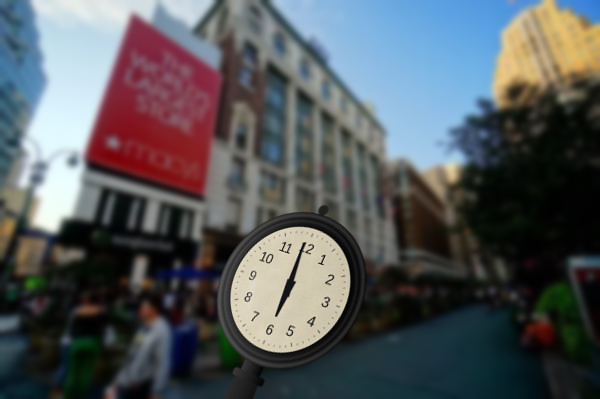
5:59
